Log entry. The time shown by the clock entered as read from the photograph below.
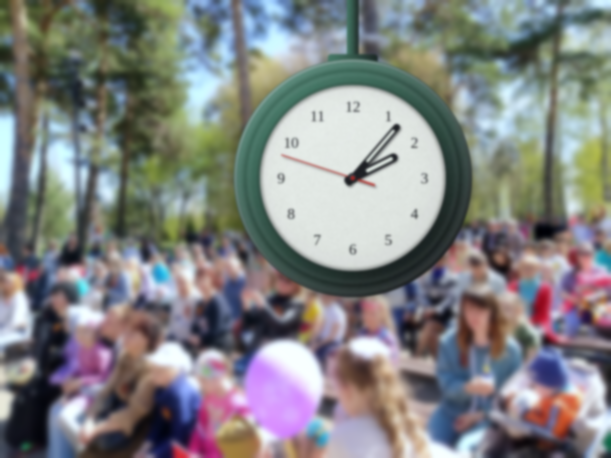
2:06:48
